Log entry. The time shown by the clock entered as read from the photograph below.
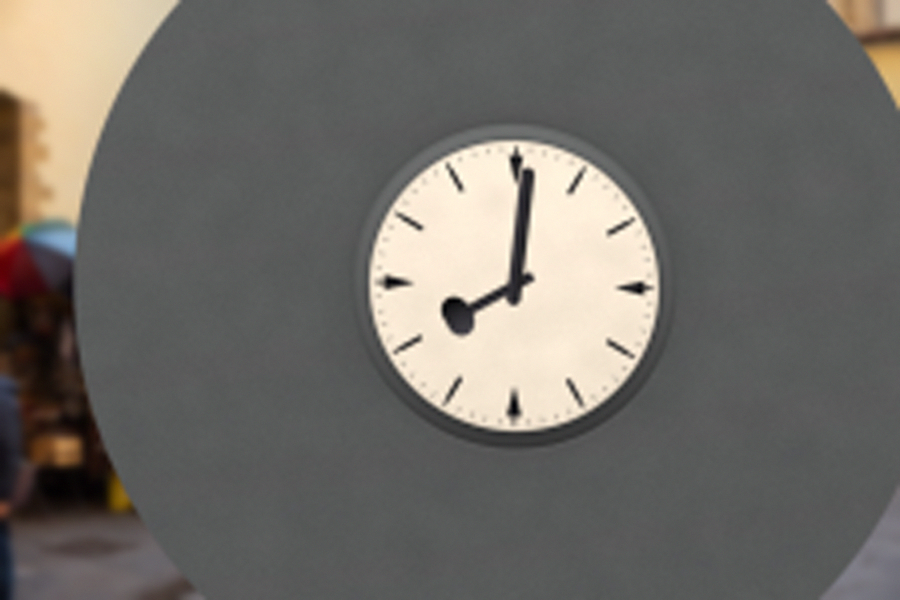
8:01
